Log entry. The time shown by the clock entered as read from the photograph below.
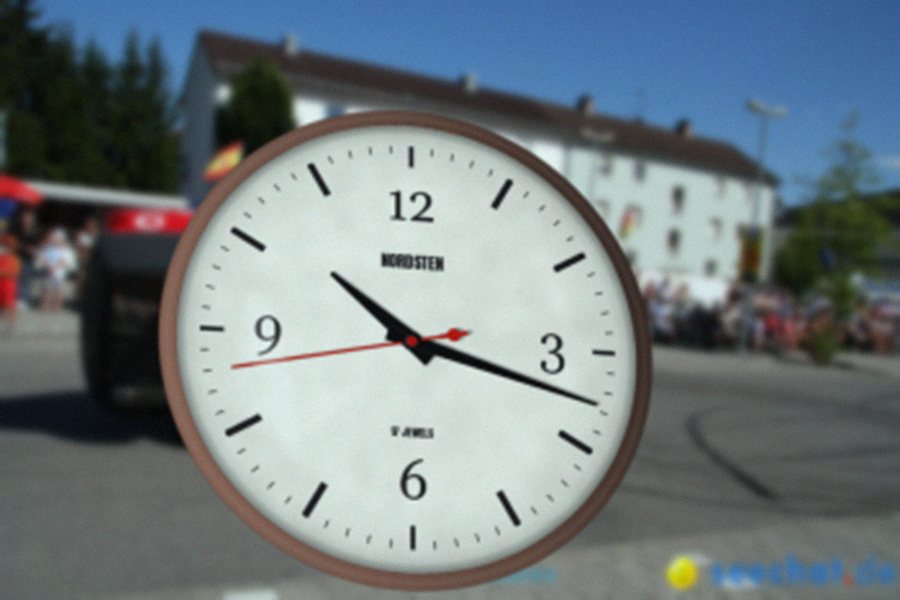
10:17:43
